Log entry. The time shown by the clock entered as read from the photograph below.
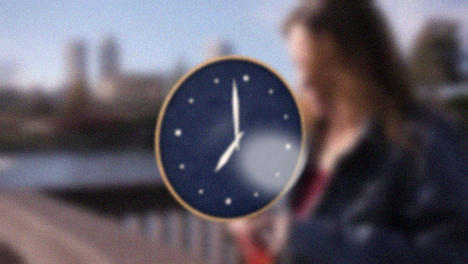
6:58
